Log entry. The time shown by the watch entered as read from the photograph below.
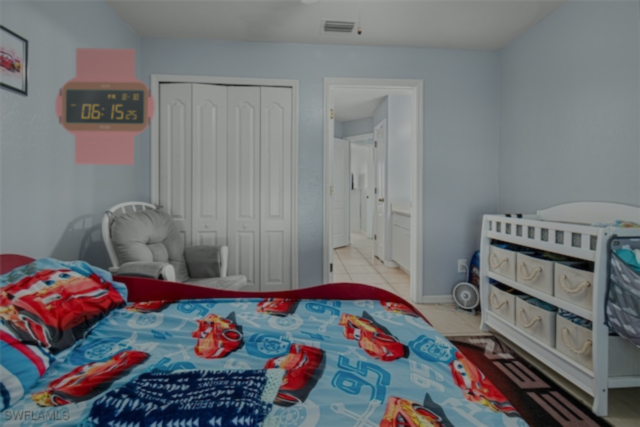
6:15
